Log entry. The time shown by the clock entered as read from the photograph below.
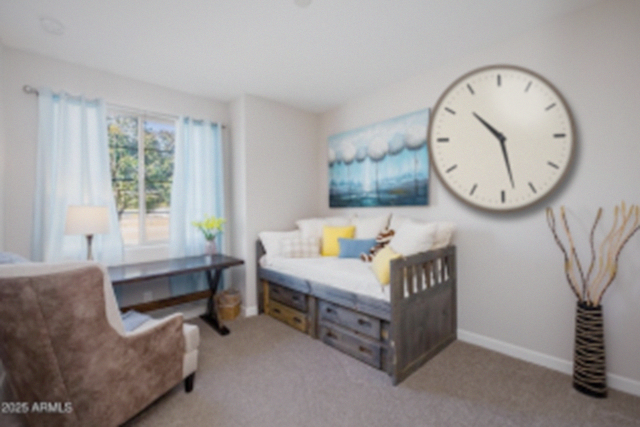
10:28
